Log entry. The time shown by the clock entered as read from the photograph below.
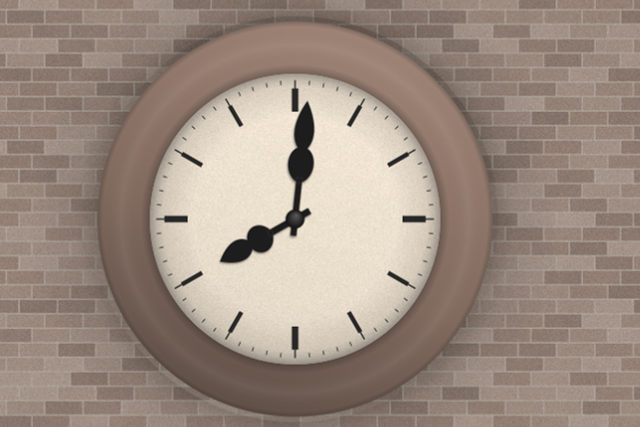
8:01
